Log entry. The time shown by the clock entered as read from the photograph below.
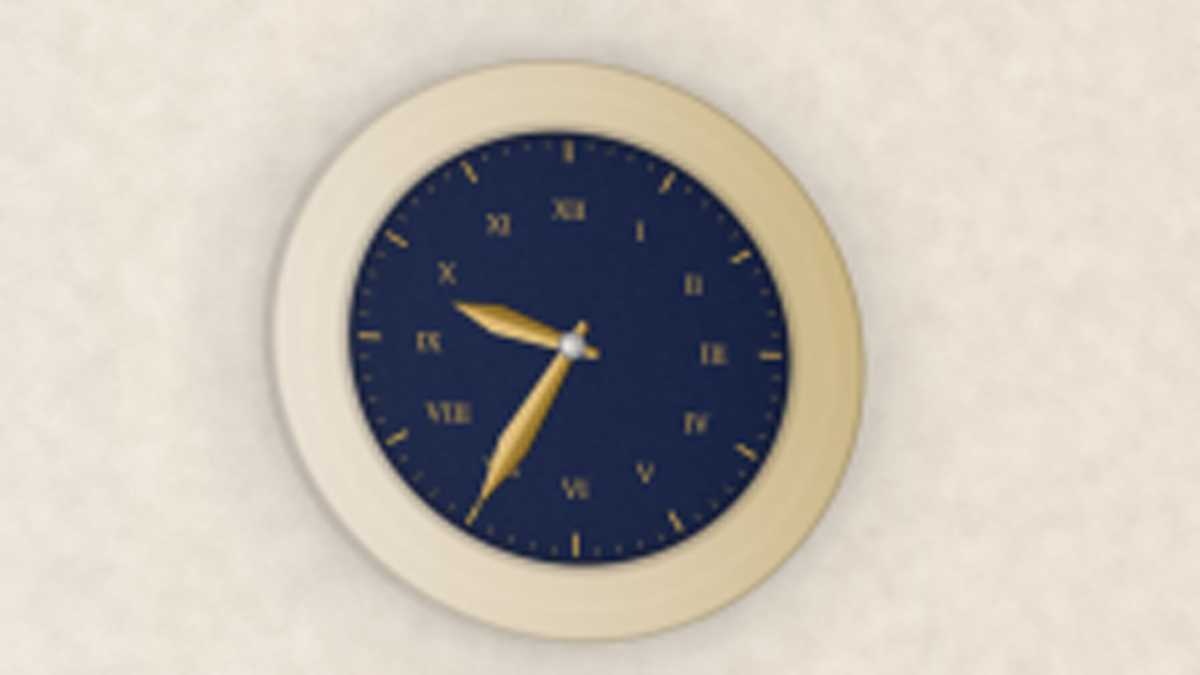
9:35
